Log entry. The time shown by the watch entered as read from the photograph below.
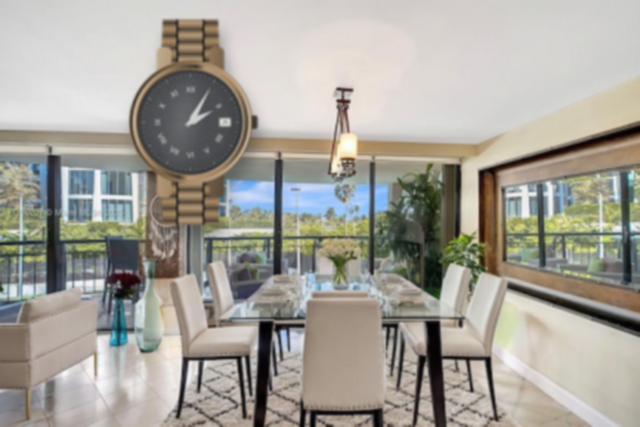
2:05
